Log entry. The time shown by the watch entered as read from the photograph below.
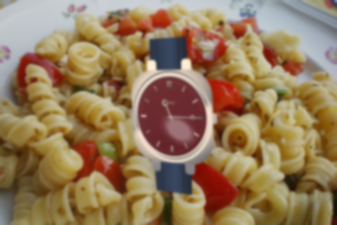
11:15
